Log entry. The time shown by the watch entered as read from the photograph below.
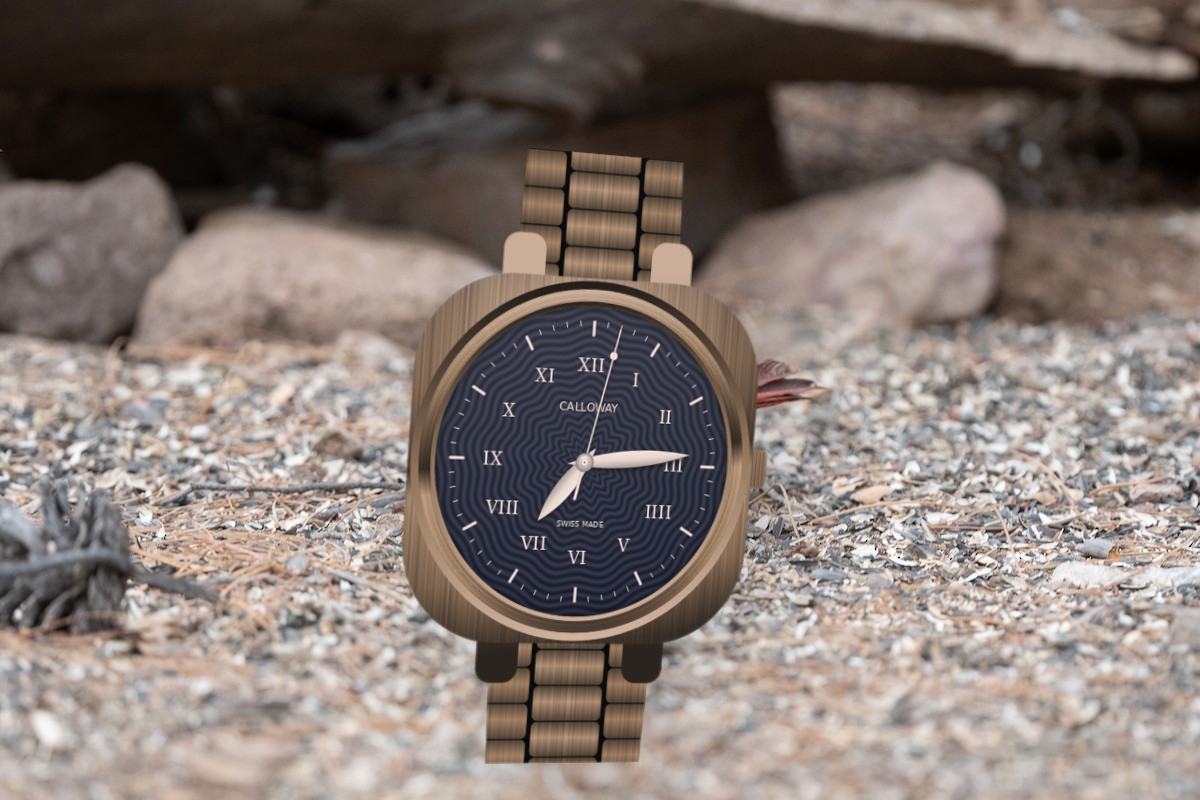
7:14:02
